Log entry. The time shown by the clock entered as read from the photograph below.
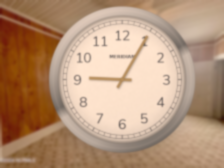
9:05
